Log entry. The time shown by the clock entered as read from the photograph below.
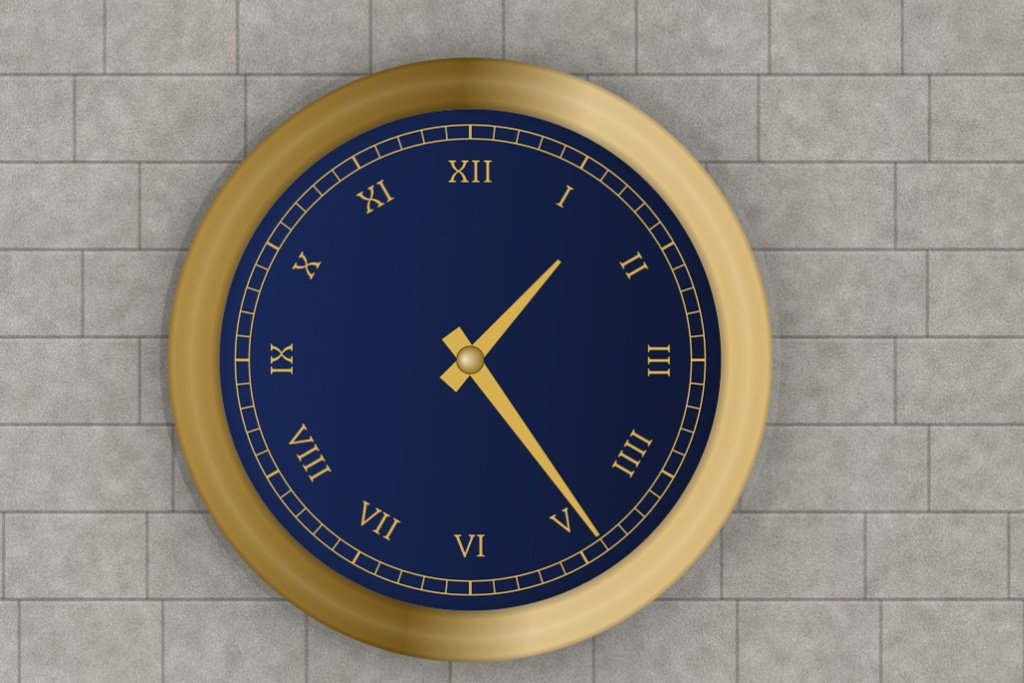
1:24
